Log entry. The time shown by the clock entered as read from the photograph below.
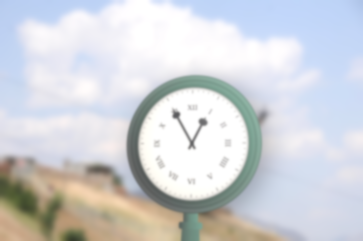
12:55
